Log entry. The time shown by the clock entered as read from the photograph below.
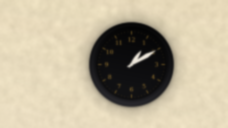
1:10
